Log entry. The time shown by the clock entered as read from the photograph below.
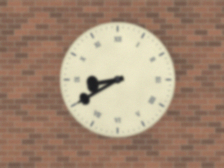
8:40
